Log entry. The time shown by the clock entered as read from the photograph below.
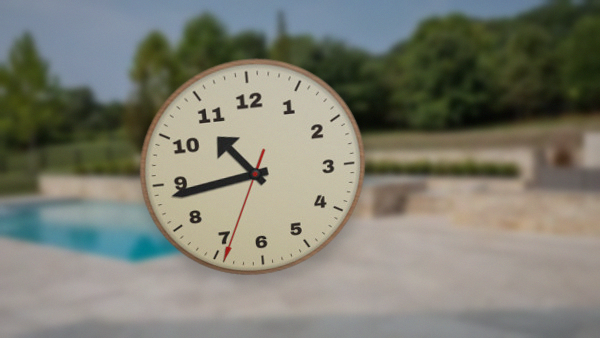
10:43:34
